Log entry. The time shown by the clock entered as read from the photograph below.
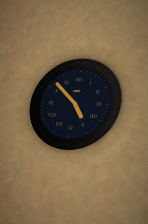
4:52
